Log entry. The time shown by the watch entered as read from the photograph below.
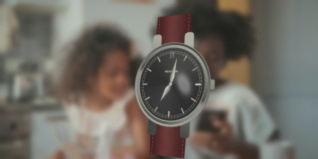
7:02
